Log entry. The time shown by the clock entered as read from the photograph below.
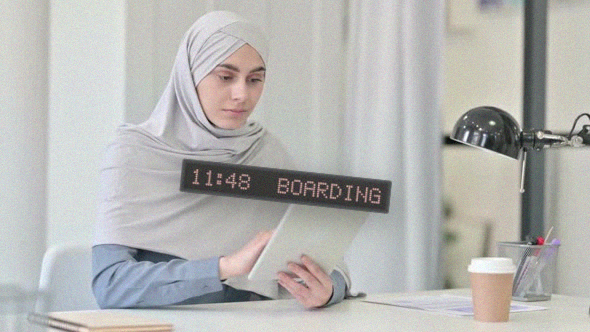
11:48
